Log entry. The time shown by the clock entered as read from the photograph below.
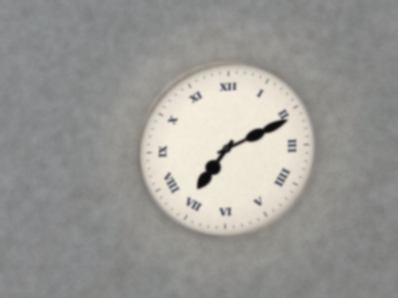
7:11
